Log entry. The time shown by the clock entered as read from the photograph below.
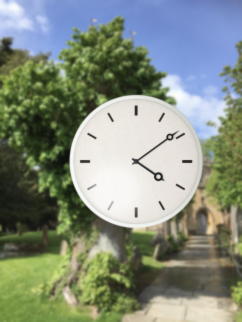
4:09
